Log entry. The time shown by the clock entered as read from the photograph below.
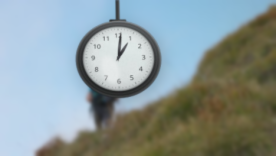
1:01
